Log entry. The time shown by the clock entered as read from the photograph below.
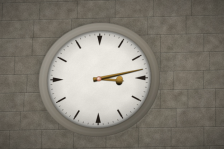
3:13
